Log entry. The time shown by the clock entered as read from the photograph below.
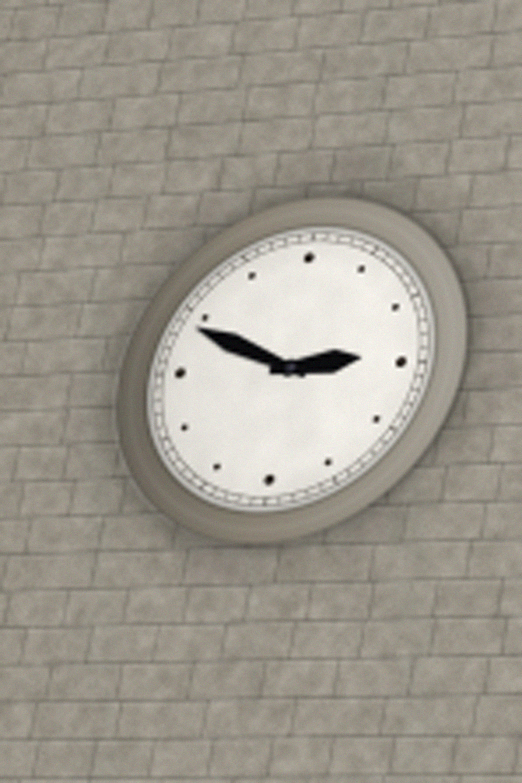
2:49
